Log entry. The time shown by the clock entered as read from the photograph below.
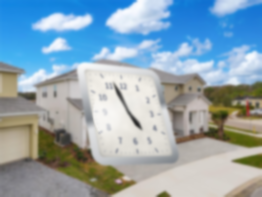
4:57
